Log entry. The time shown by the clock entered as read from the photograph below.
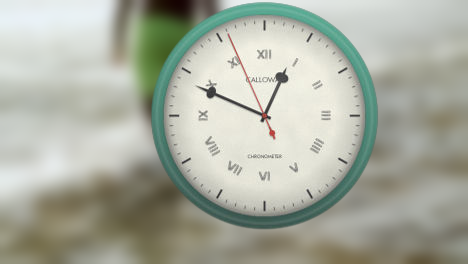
12:48:56
